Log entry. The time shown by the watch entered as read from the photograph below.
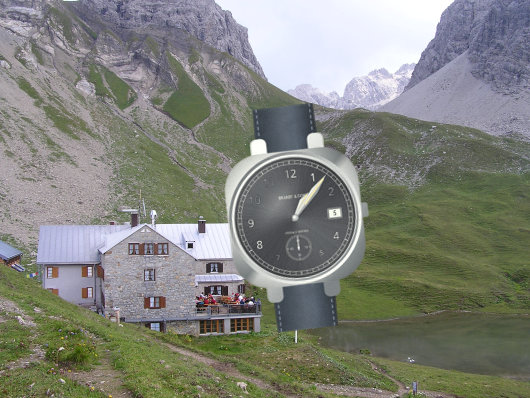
1:07
